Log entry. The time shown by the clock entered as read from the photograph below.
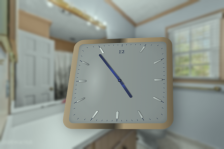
4:54
